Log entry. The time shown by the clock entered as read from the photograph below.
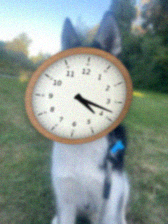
4:18
